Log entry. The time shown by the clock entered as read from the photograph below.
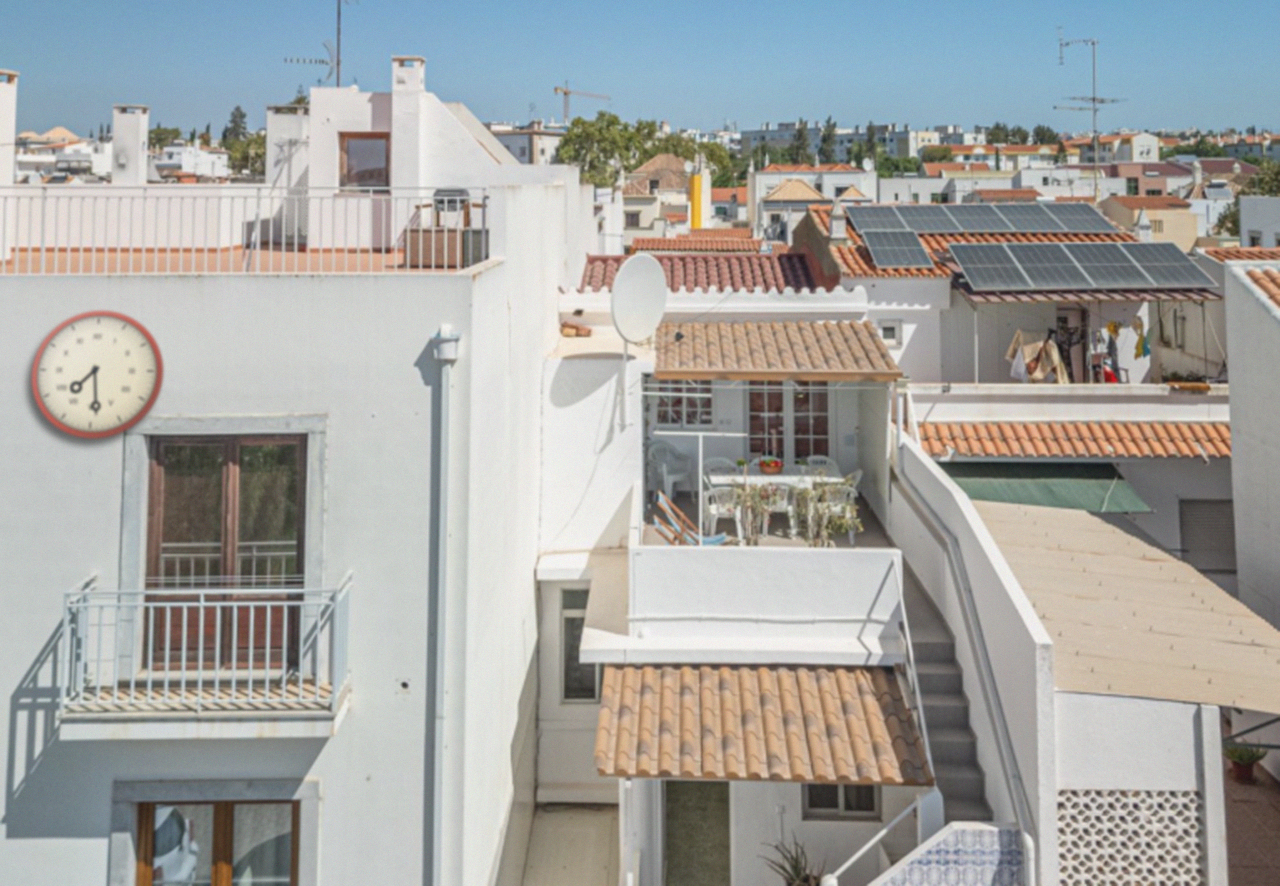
7:29
